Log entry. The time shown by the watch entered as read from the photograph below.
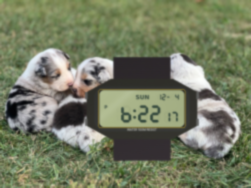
6:22:17
